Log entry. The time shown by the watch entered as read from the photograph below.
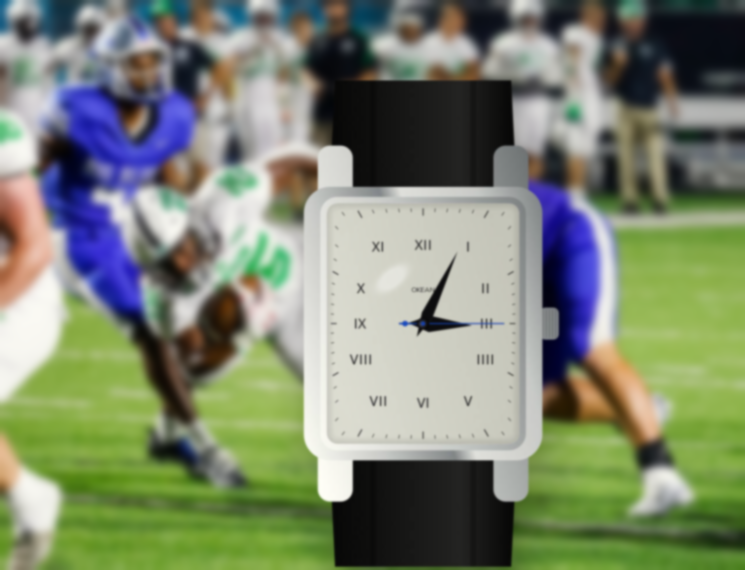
3:04:15
